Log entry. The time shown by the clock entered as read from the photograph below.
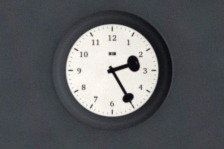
2:25
